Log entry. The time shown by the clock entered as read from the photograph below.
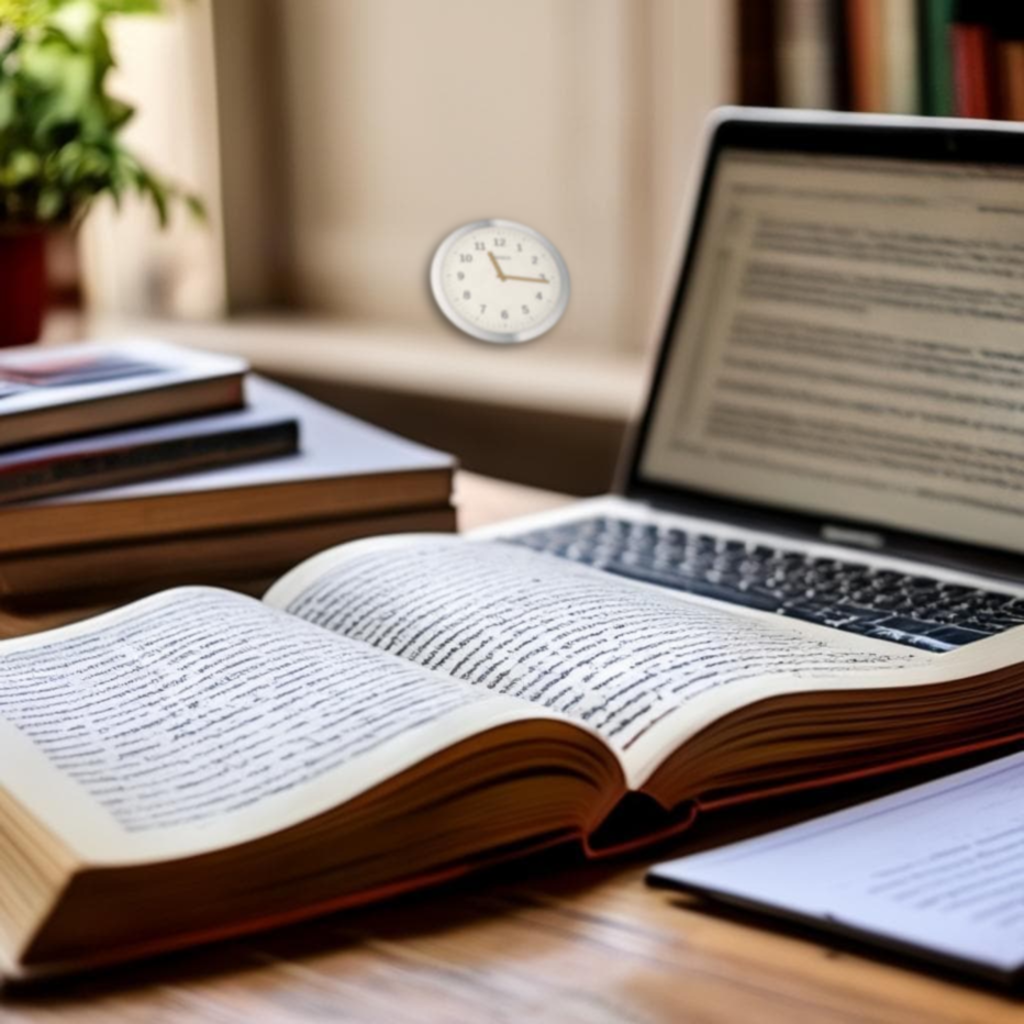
11:16
